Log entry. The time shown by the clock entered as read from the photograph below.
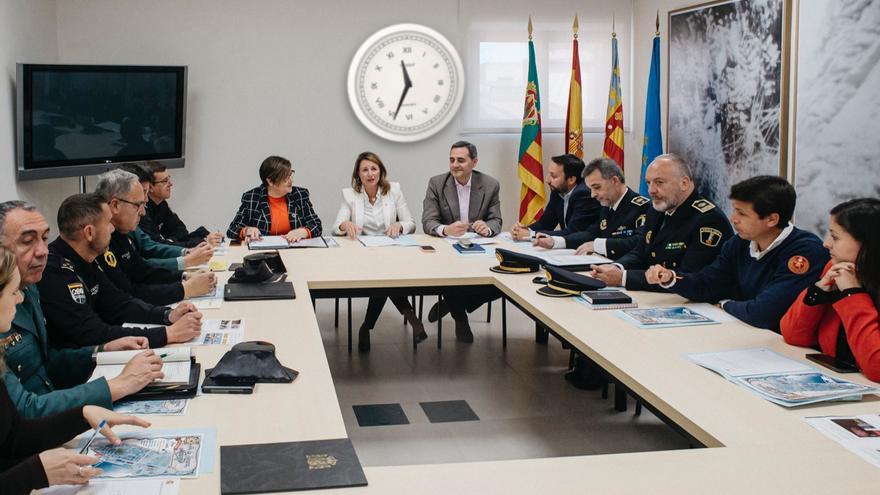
11:34
